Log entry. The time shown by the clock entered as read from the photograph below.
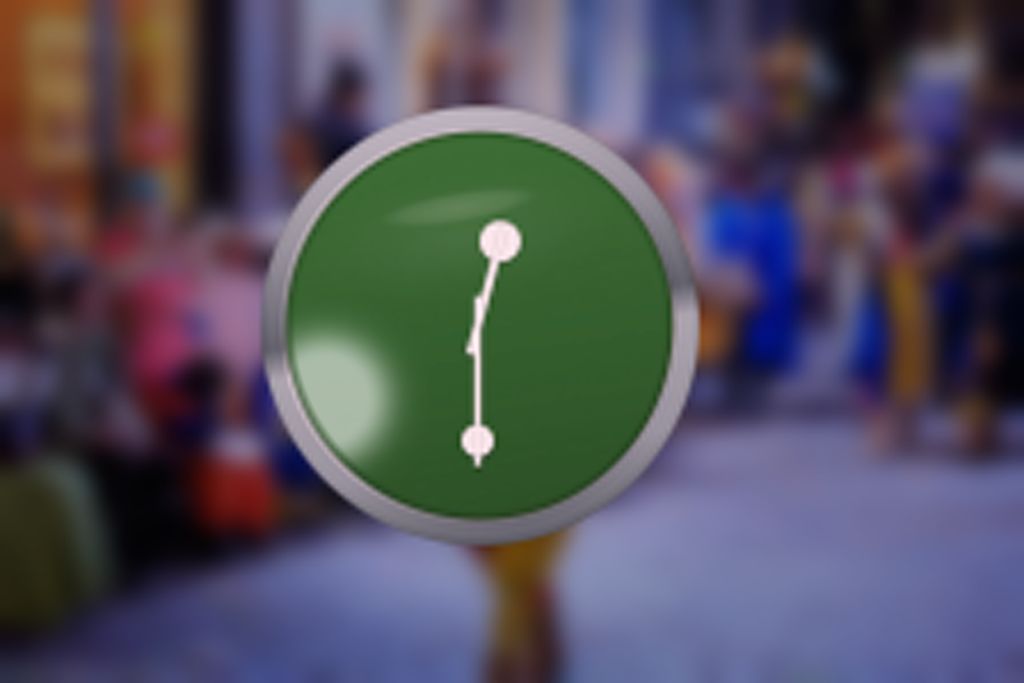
12:30
